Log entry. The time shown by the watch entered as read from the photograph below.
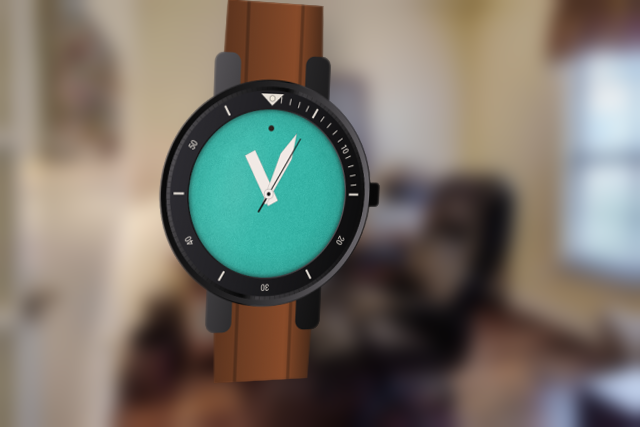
11:04:05
